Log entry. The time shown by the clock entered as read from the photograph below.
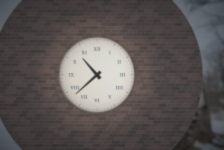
10:38
